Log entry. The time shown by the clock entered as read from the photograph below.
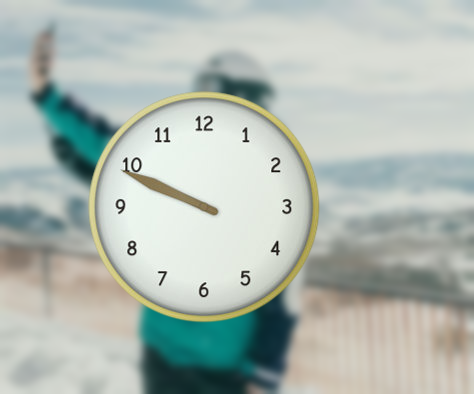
9:49
